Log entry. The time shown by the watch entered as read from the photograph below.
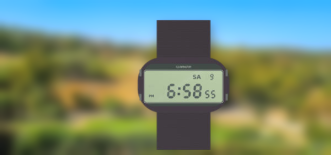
6:58:55
